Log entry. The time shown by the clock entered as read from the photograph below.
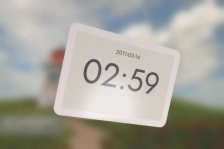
2:59
